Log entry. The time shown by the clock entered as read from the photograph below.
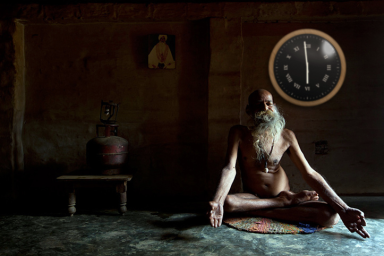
5:59
